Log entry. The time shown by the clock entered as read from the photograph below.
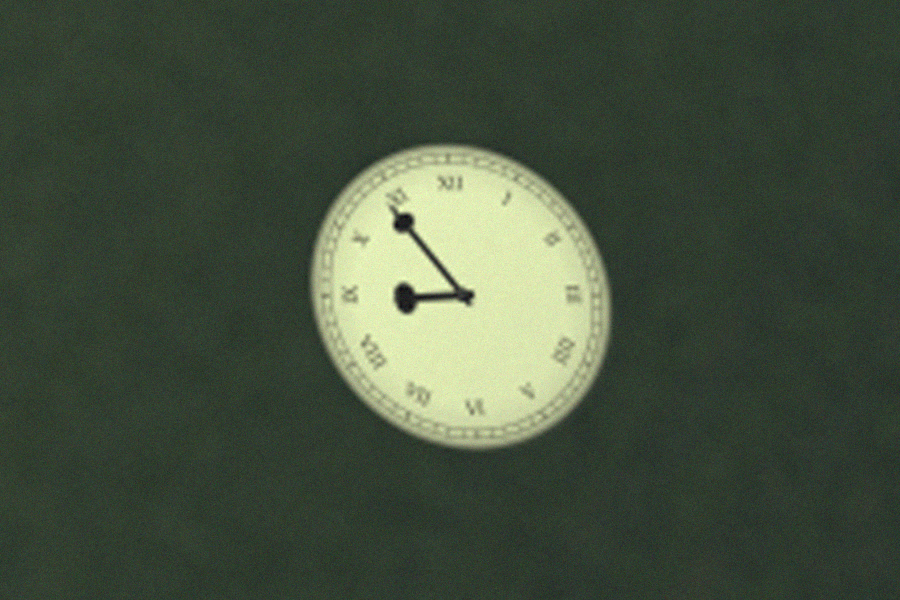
8:54
